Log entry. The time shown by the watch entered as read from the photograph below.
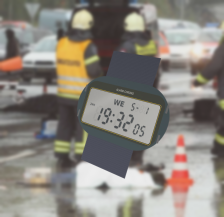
19:32:05
